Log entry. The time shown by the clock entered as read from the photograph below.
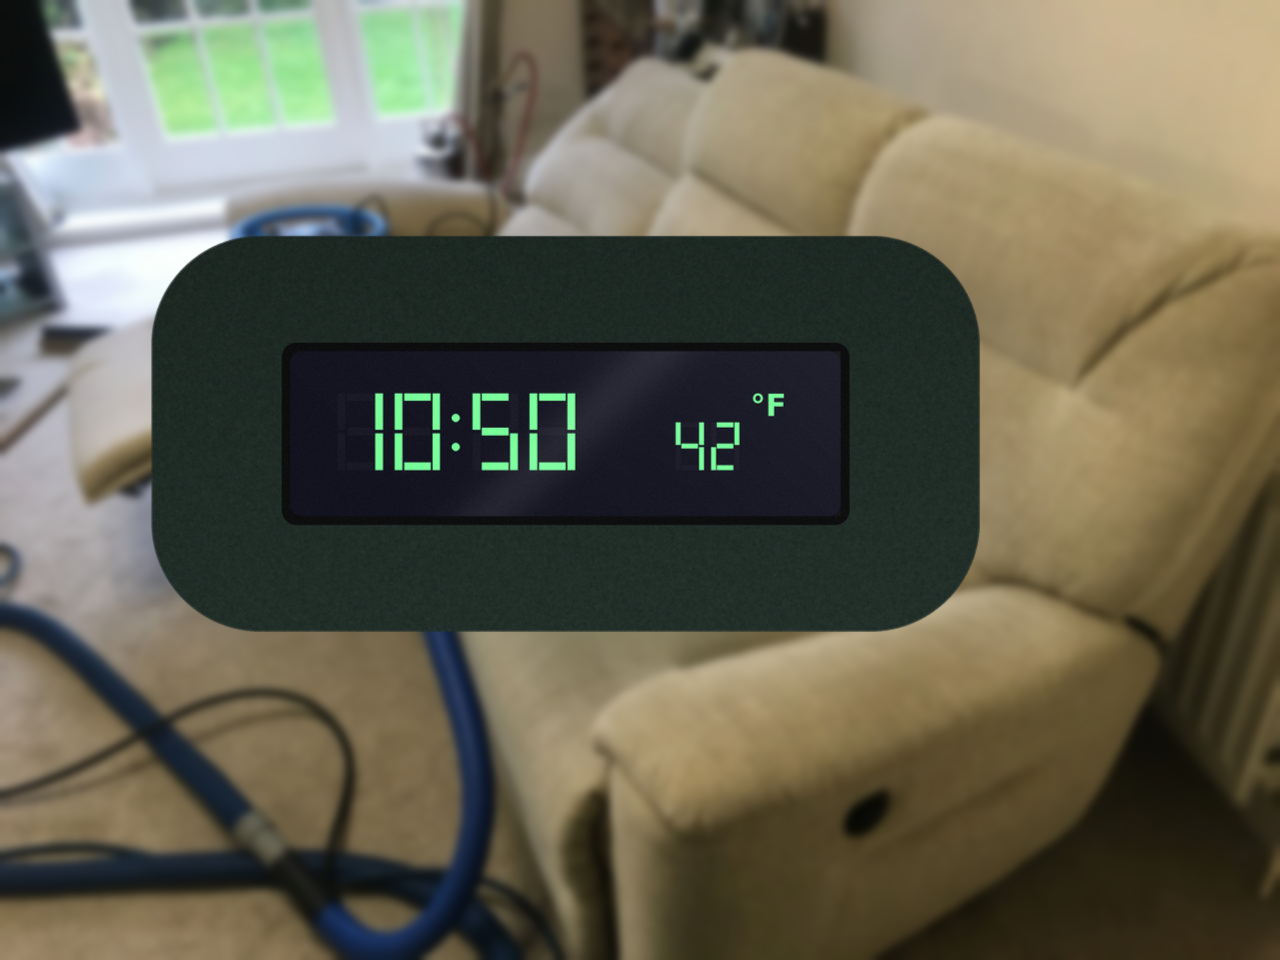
10:50
